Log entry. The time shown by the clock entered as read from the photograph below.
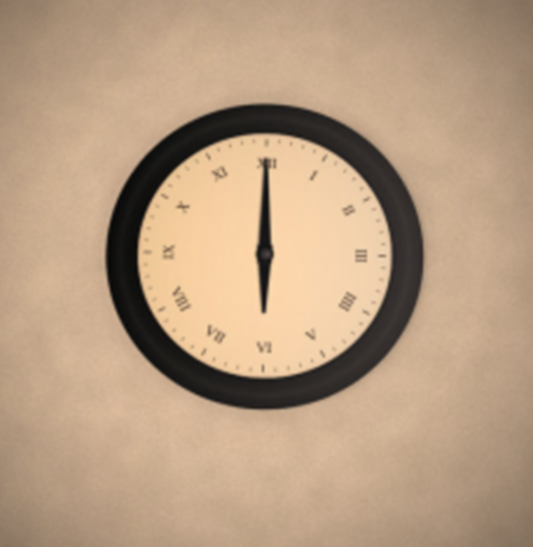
6:00
